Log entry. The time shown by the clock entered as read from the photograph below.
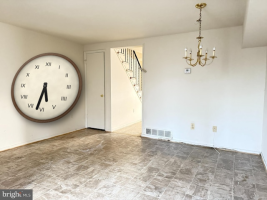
5:32
